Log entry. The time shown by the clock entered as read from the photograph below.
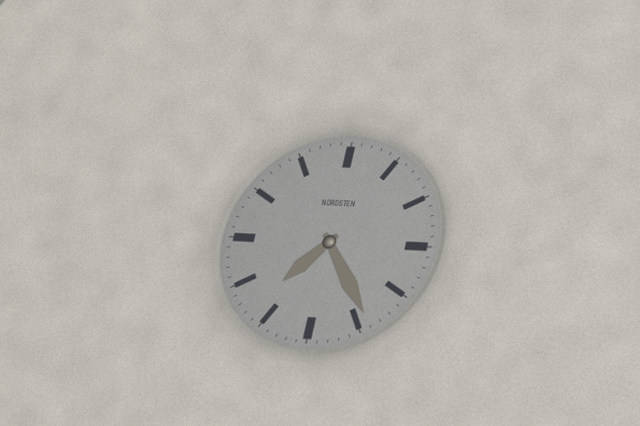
7:24
